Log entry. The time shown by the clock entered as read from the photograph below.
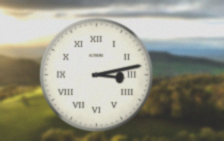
3:13
